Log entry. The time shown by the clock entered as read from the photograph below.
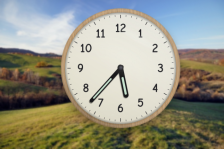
5:37
